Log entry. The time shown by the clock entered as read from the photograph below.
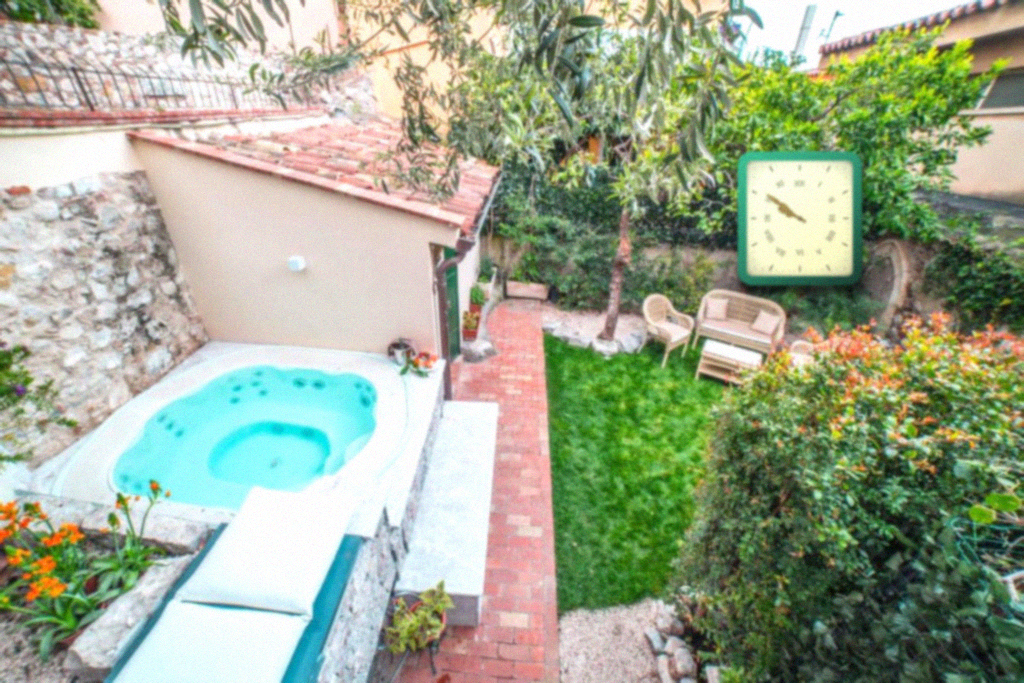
9:51
